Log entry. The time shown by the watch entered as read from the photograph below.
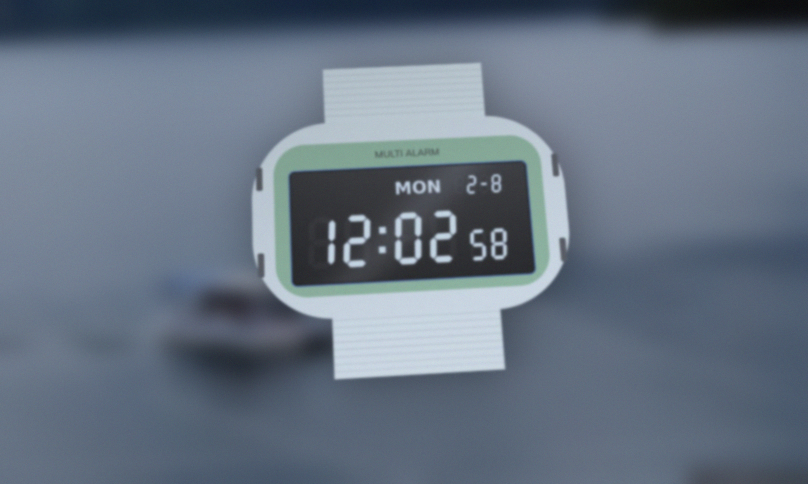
12:02:58
